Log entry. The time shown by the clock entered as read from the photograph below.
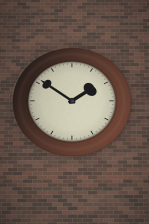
1:51
